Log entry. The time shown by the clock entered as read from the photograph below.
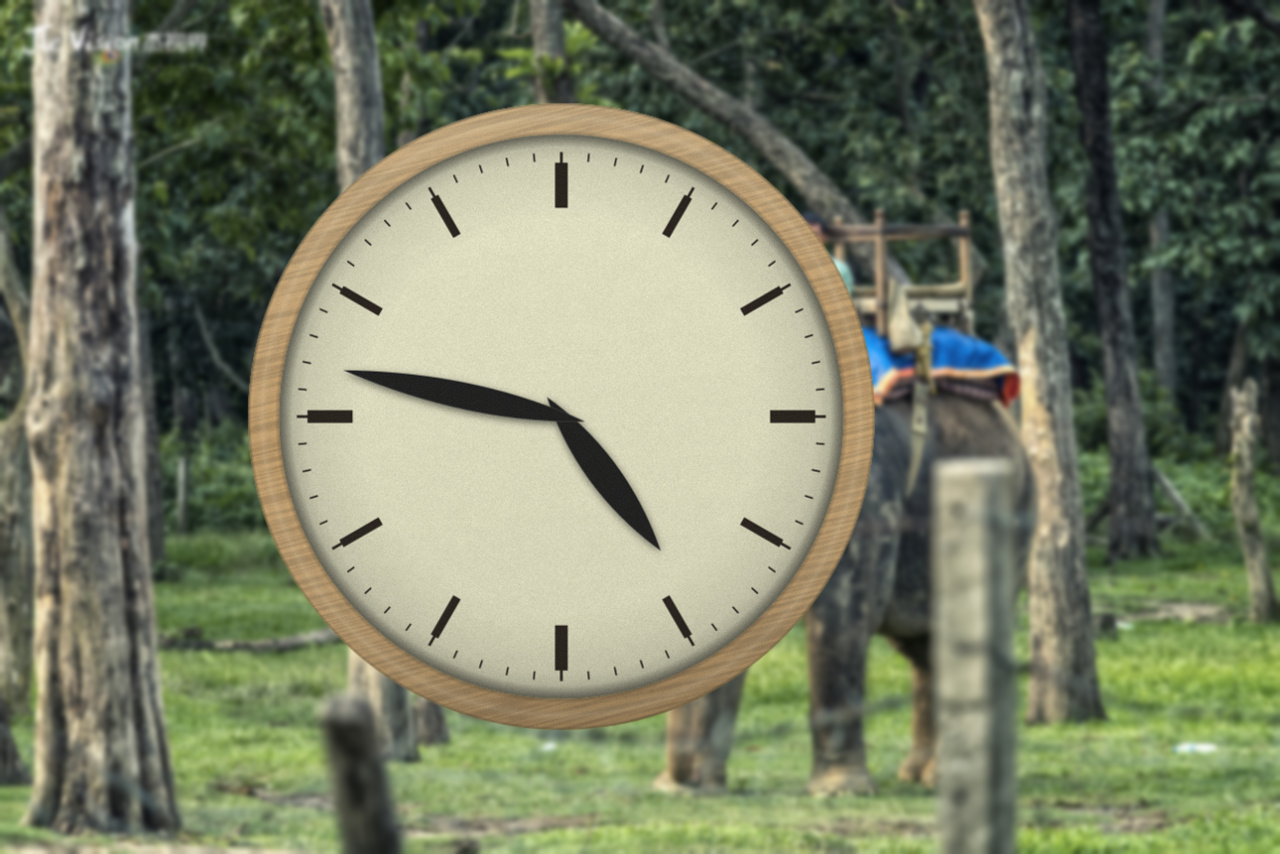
4:47
